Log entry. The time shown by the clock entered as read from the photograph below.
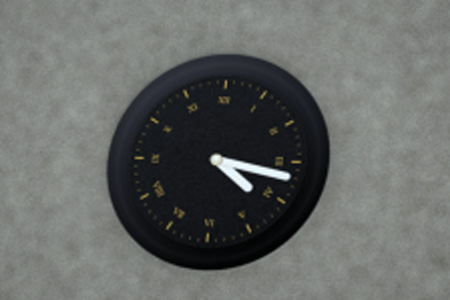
4:17
